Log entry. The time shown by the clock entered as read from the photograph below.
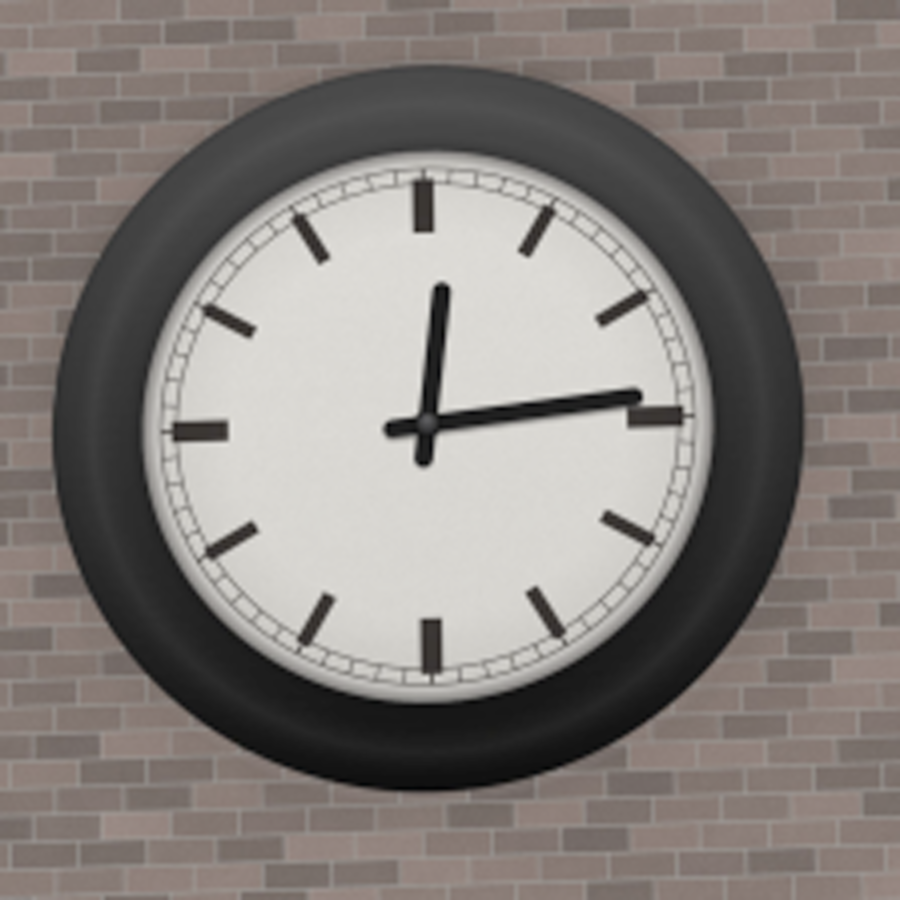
12:14
